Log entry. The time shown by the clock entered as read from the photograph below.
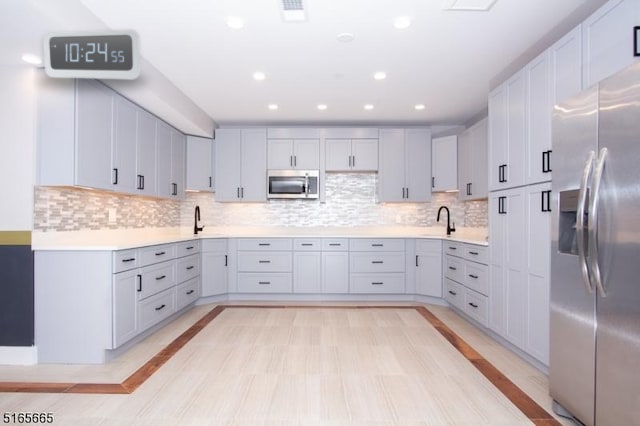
10:24:55
